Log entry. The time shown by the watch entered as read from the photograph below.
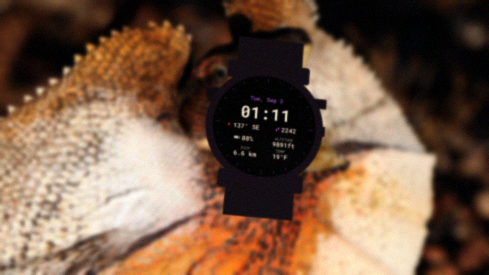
1:11
